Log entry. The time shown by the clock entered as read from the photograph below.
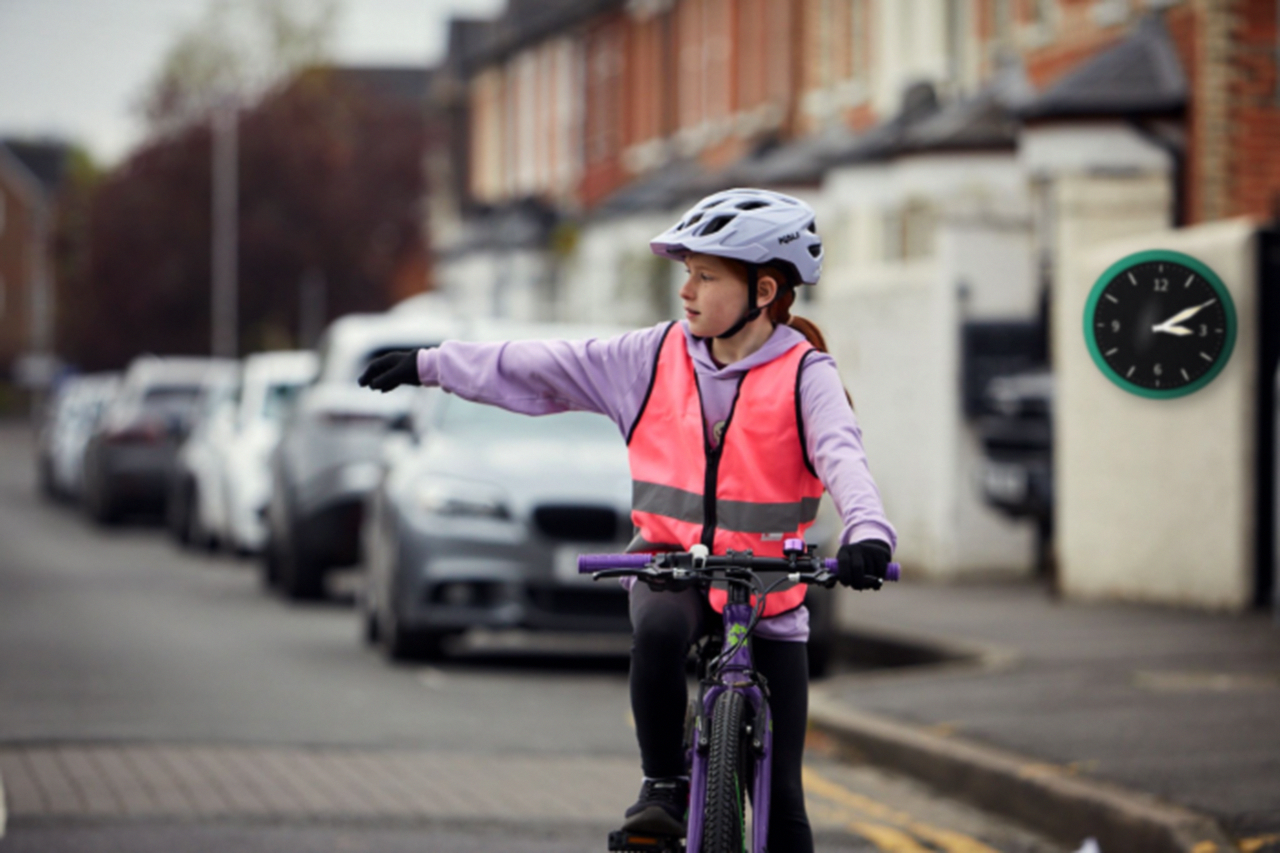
3:10
